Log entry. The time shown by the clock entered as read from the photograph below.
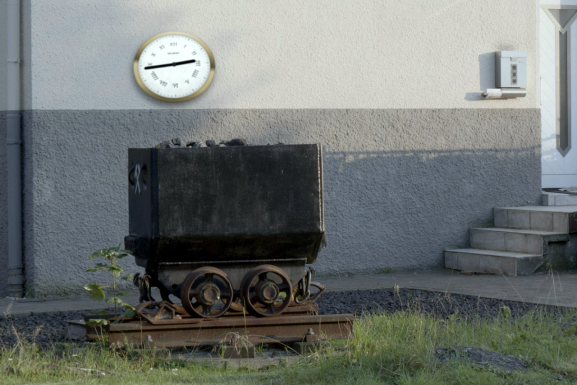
2:44
